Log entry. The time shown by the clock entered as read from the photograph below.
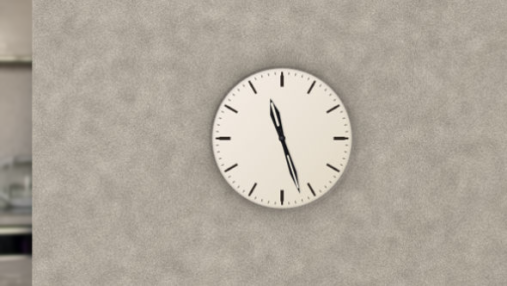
11:27
